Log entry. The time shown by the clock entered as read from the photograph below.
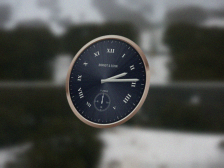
2:14
